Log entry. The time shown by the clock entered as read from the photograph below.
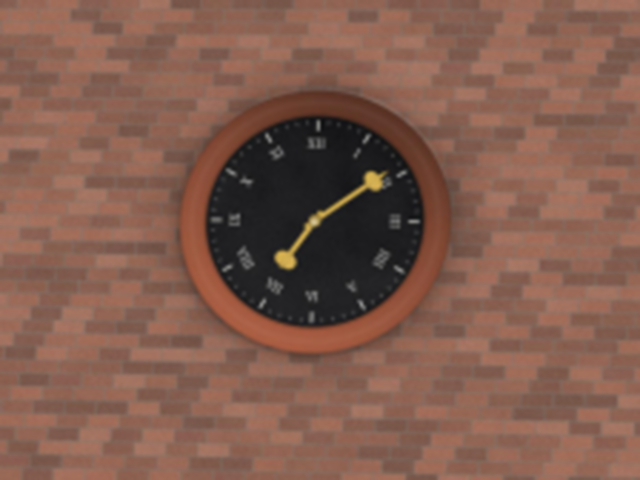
7:09
